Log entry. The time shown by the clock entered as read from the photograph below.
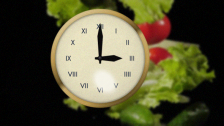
3:00
